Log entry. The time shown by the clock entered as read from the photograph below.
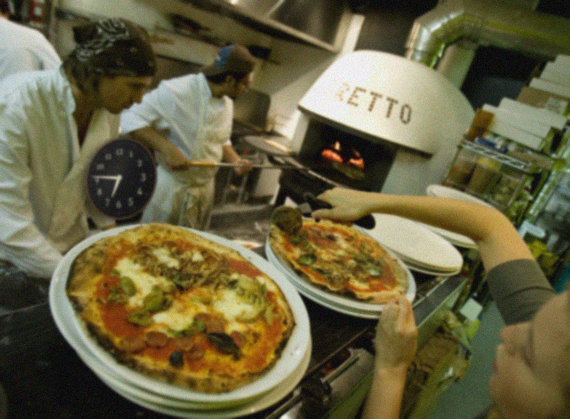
6:46
